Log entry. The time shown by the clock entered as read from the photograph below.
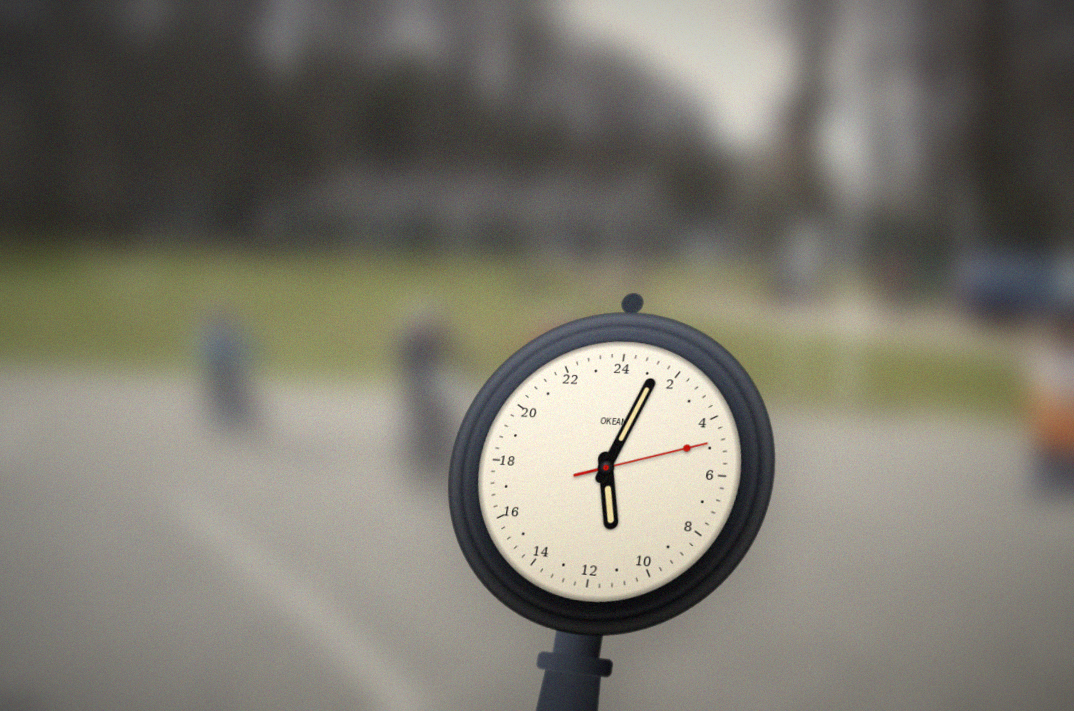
11:03:12
